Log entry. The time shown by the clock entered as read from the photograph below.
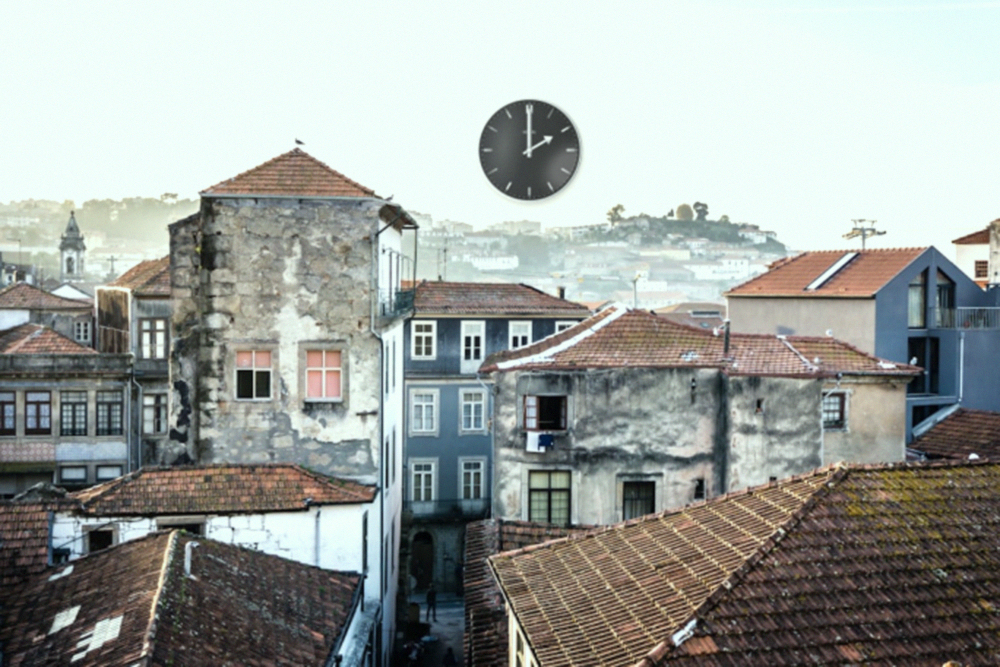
2:00
